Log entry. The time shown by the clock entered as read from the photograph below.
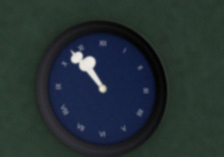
10:53
